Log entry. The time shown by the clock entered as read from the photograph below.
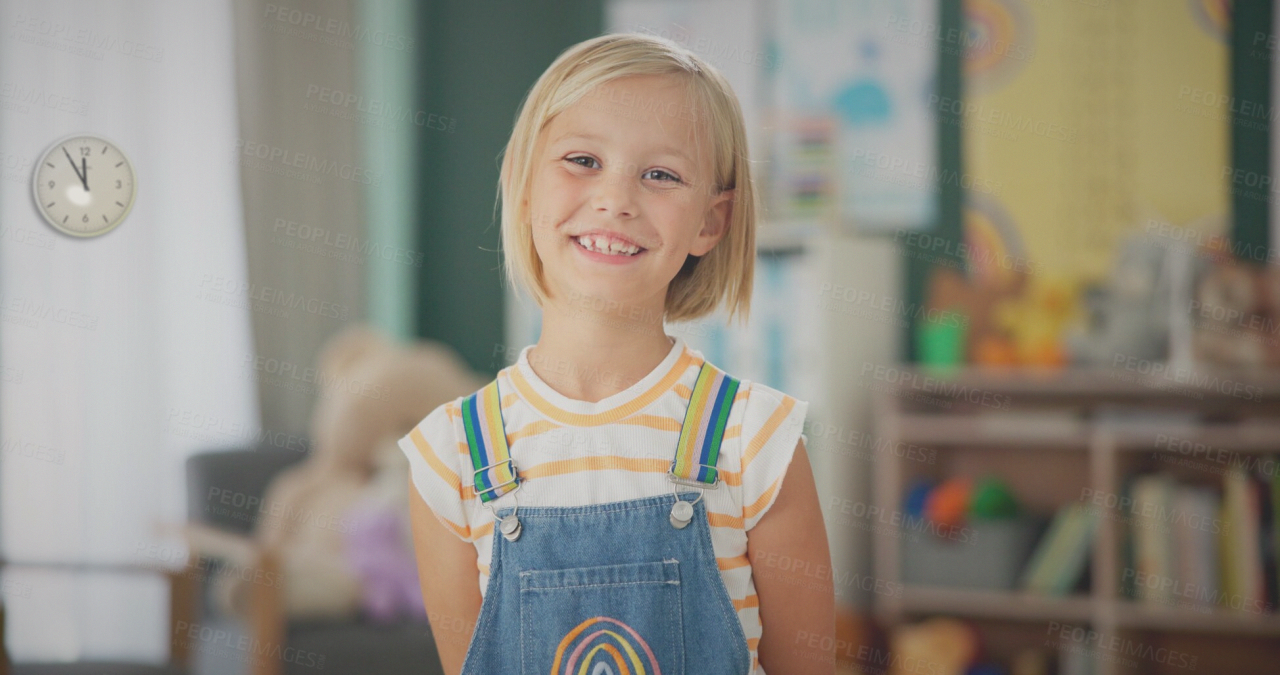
11:55
